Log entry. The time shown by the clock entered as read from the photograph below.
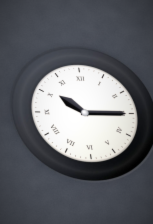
10:15
